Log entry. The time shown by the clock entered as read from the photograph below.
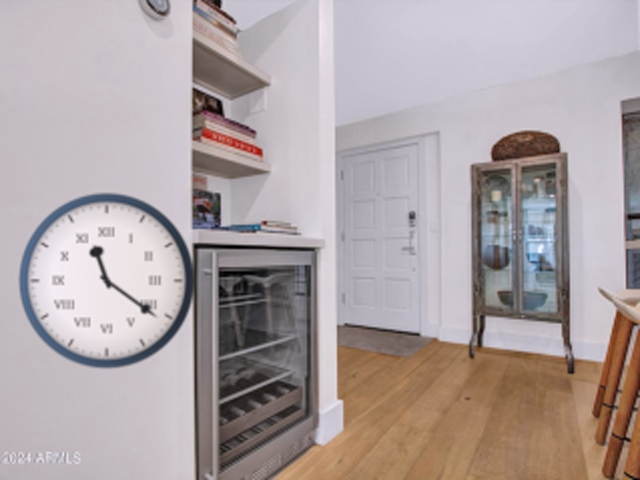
11:21
